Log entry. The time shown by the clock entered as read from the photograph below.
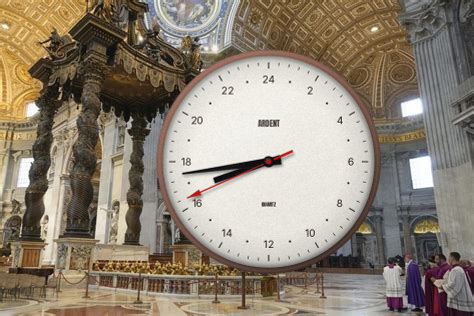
16:43:41
